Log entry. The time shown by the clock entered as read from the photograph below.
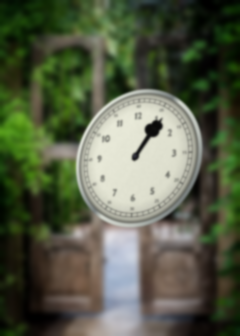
1:06
